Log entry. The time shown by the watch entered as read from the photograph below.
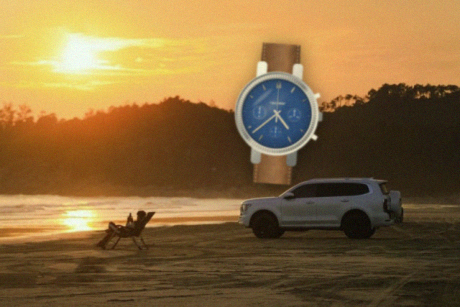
4:38
